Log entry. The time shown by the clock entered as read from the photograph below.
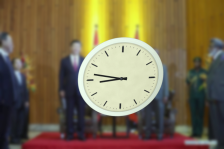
8:47
